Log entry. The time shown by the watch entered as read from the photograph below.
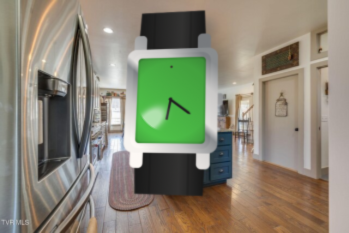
6:21
